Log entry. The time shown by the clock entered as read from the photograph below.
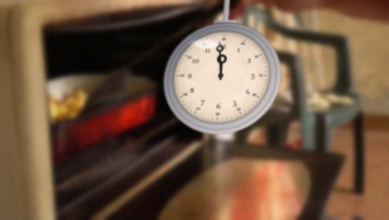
11:59
